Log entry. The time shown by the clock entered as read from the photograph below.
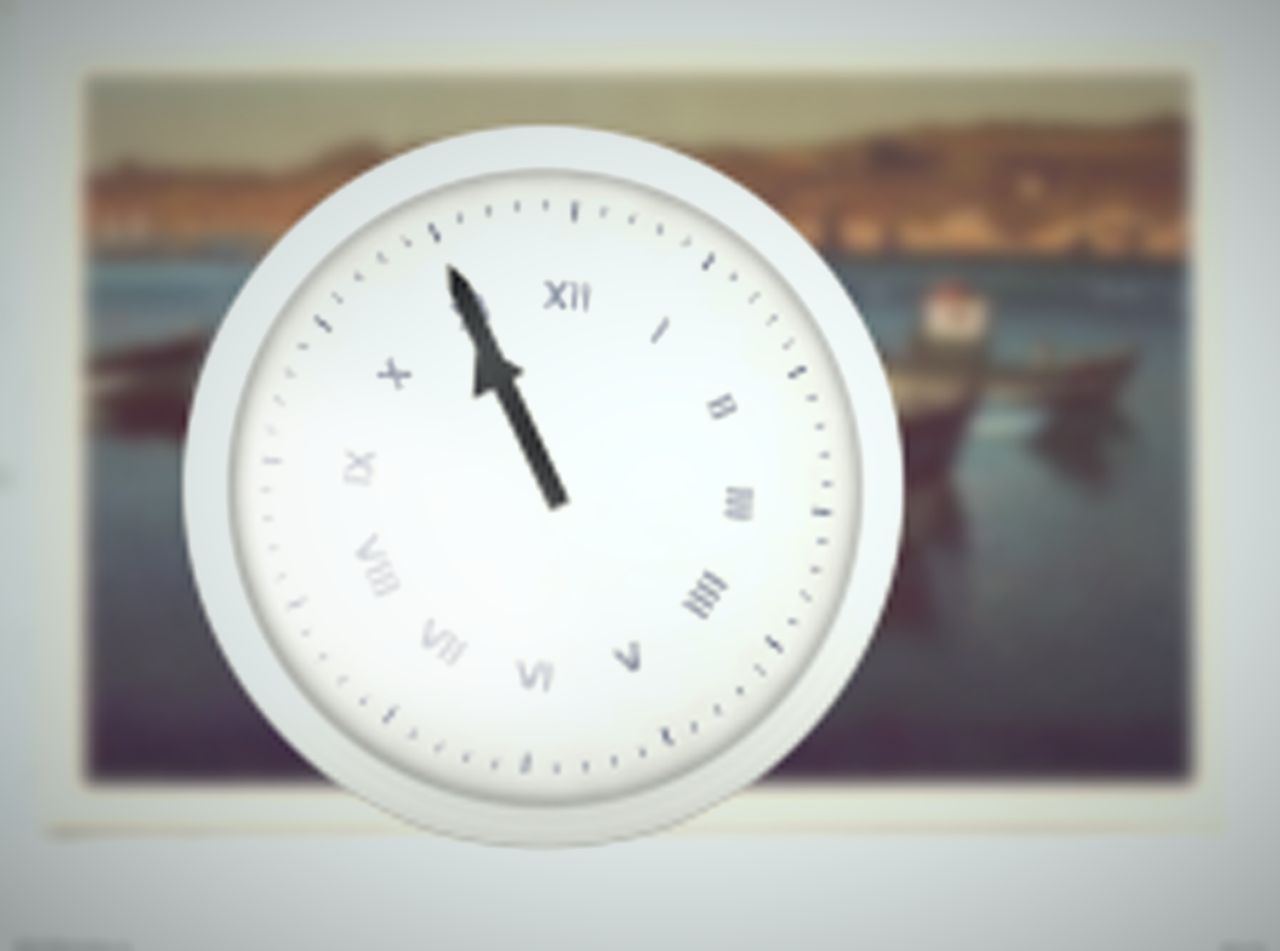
10:55
